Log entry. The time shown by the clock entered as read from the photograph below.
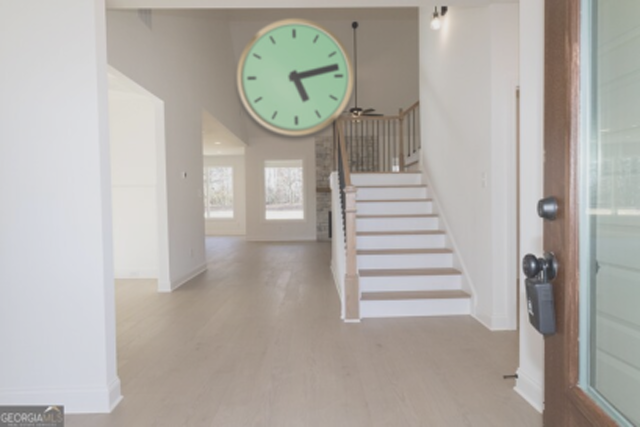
5:13
